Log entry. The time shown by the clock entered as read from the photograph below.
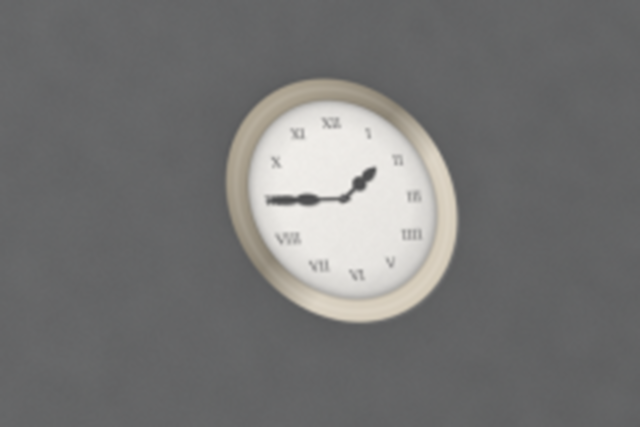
1:45
